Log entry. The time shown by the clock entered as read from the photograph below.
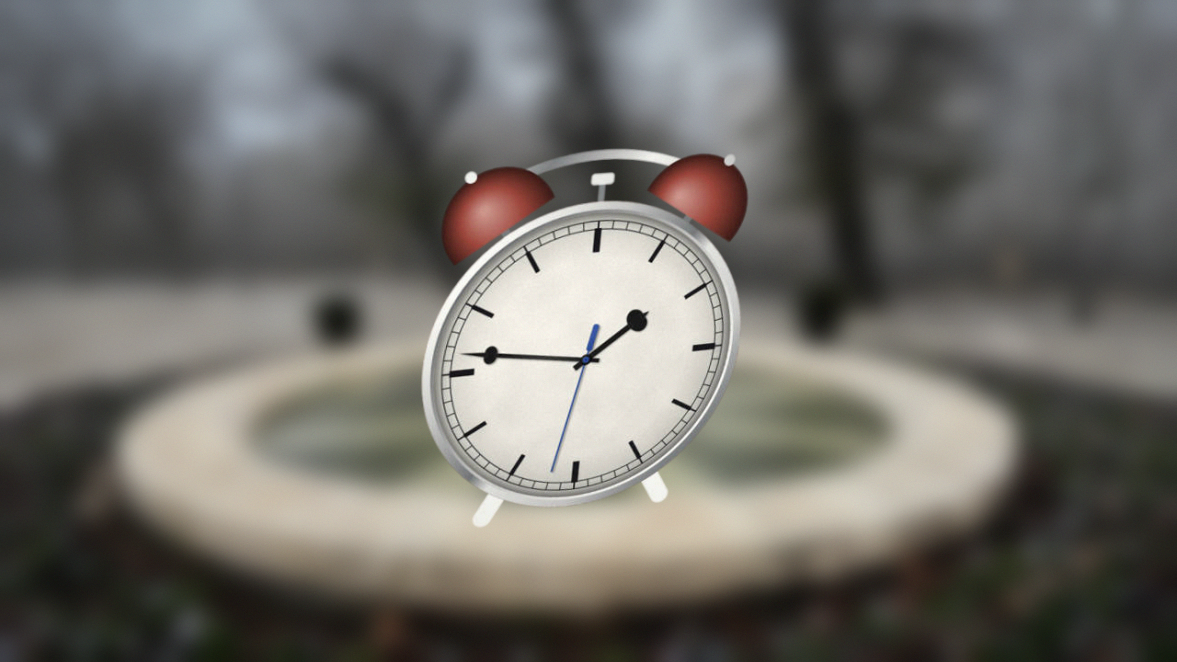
1:46:32
